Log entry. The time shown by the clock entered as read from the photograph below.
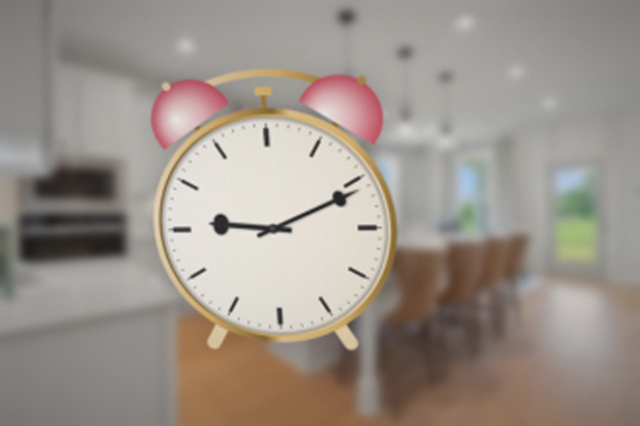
9:11
